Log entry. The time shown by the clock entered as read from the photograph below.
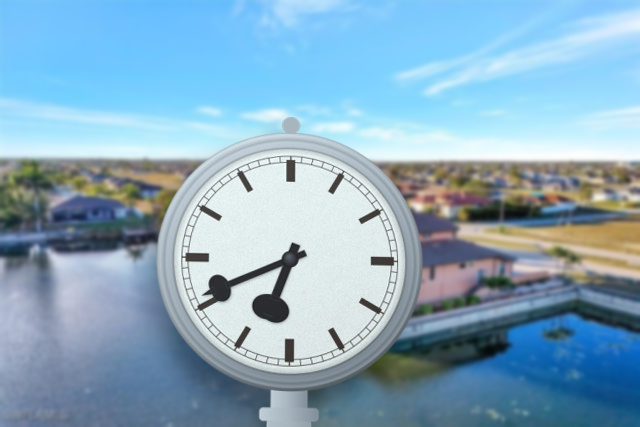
6:41
